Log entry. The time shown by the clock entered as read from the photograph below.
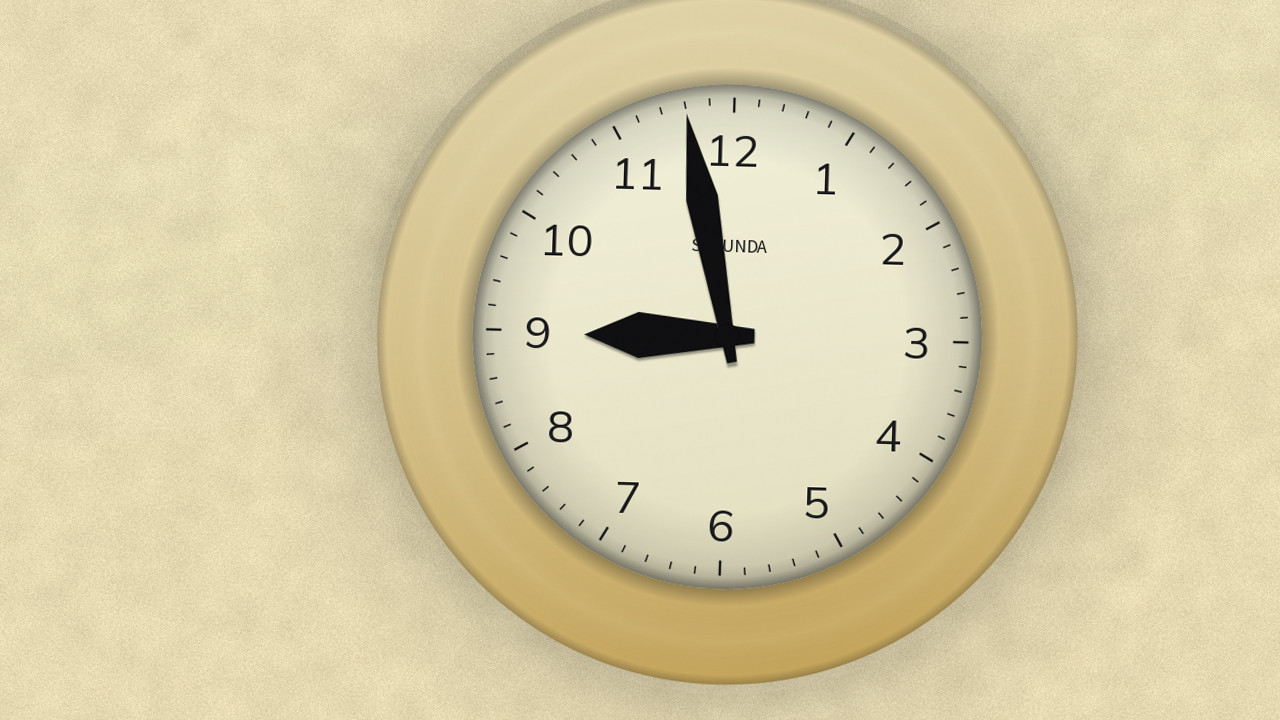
8:58
